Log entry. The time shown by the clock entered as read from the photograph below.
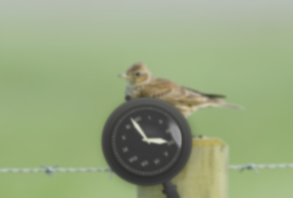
3:58
